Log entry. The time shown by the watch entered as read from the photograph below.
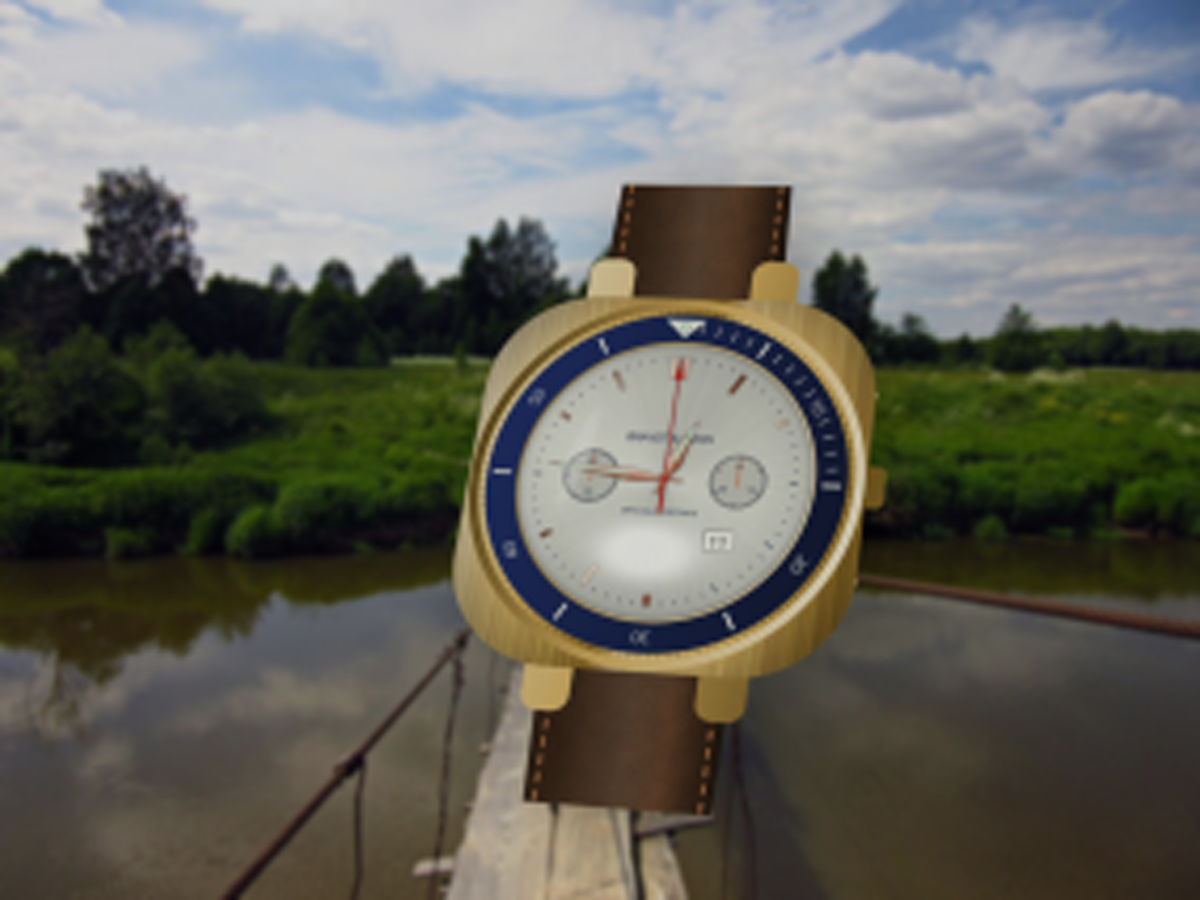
12:46
